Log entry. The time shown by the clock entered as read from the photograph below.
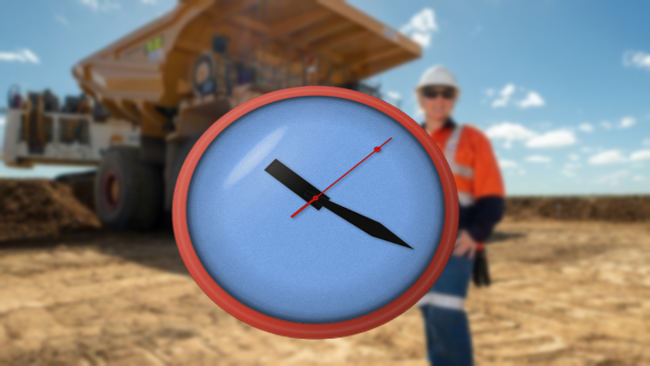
10:20:08
